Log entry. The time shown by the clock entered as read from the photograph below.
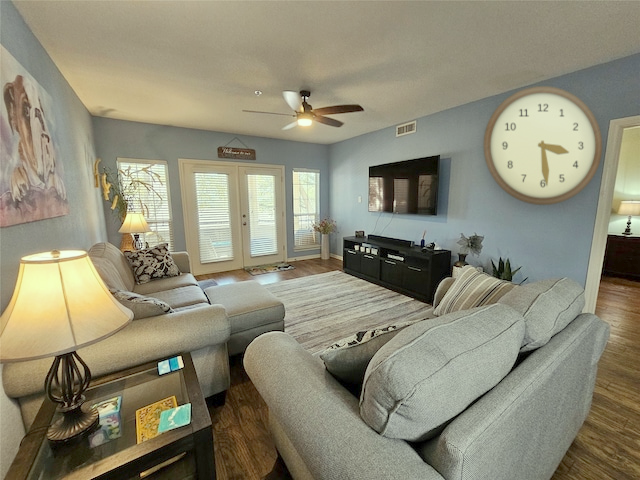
3:29
